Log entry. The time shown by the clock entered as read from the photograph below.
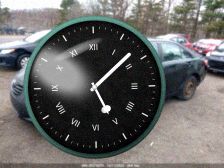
5:08
